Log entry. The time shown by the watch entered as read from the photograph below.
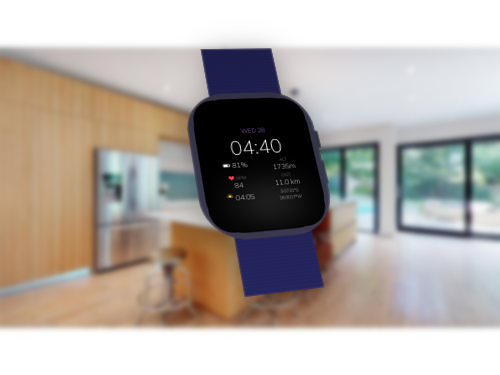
4:40
